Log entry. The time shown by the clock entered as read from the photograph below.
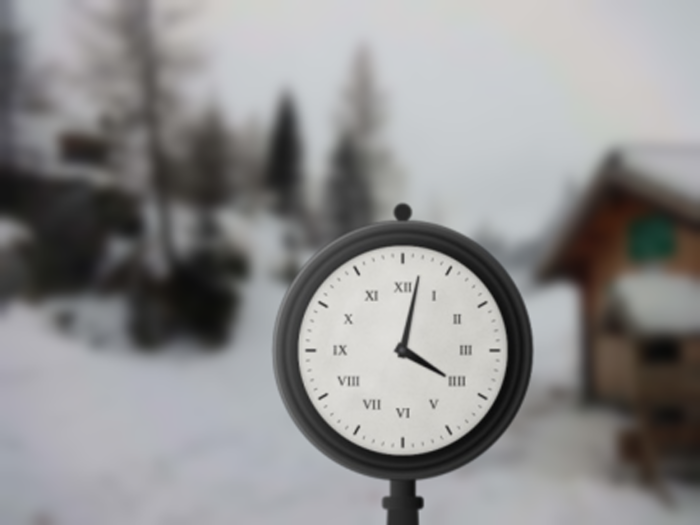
4:02
